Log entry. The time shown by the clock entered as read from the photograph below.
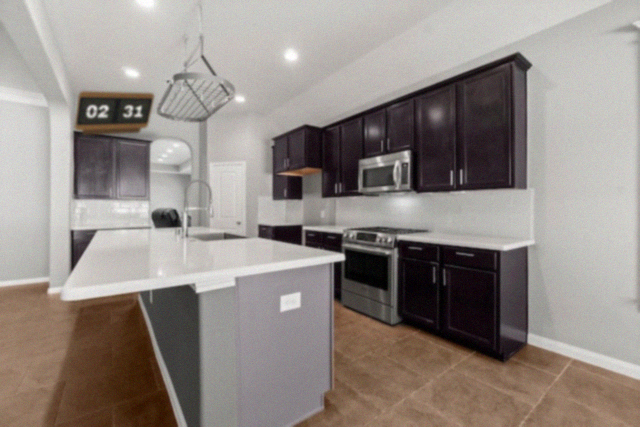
2:31
